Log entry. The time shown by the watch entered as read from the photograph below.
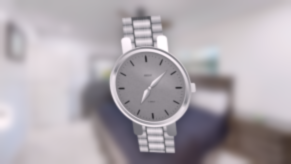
7:08
